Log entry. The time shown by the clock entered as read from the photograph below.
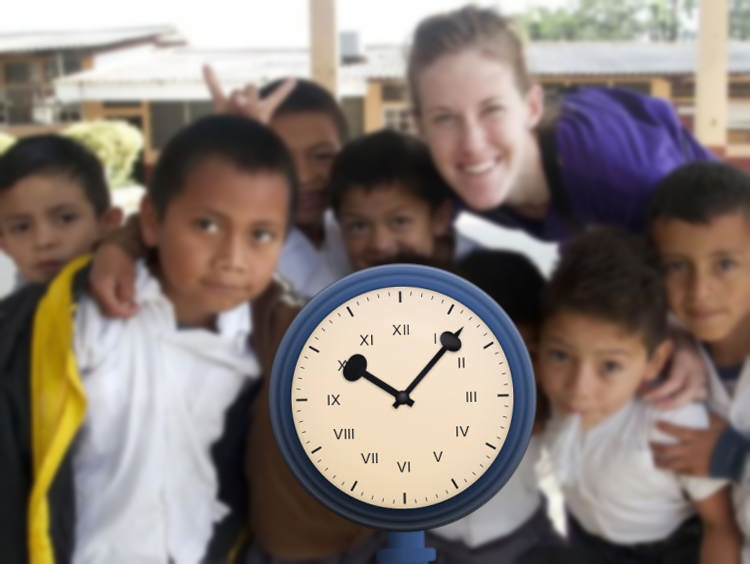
10:07
